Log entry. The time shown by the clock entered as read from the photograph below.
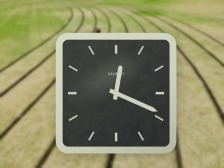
12:19
